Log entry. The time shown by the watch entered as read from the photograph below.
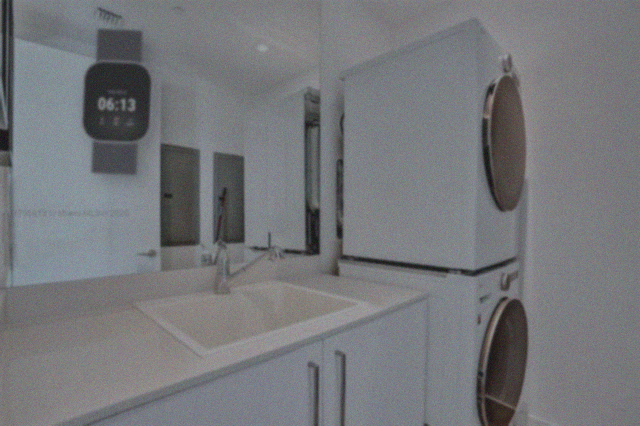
6:13
